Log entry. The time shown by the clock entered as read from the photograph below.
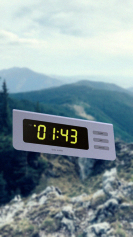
1:43
